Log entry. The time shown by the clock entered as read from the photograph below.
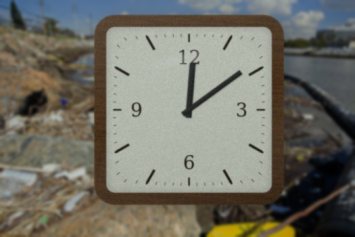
12:09
